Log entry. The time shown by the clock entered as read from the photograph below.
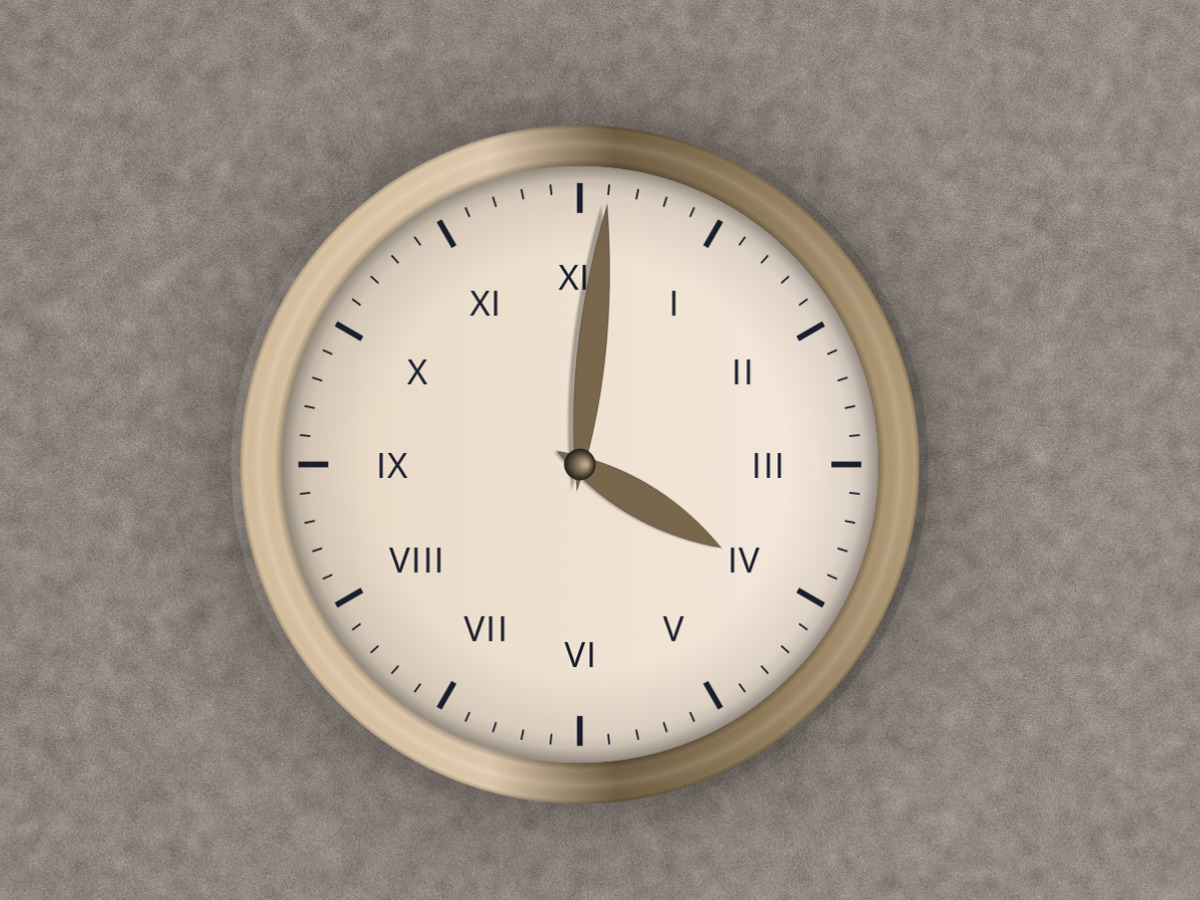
4:01
